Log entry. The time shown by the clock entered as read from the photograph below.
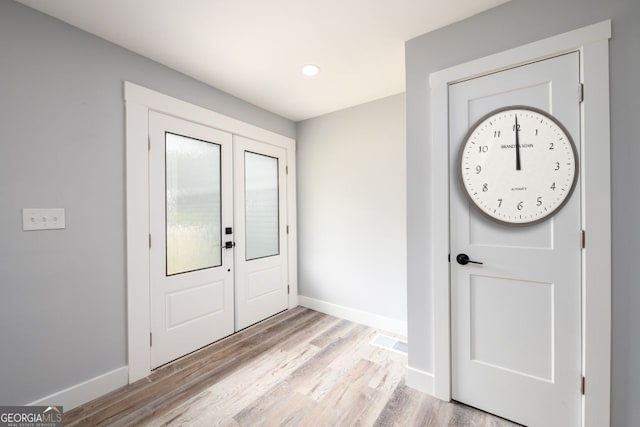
12:00
